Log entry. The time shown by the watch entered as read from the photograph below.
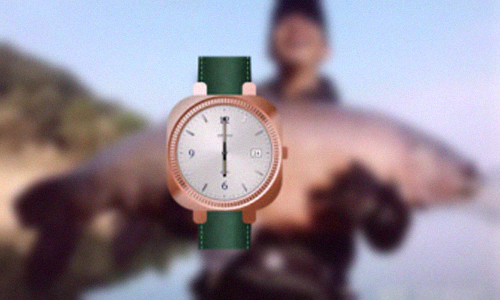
6:00
